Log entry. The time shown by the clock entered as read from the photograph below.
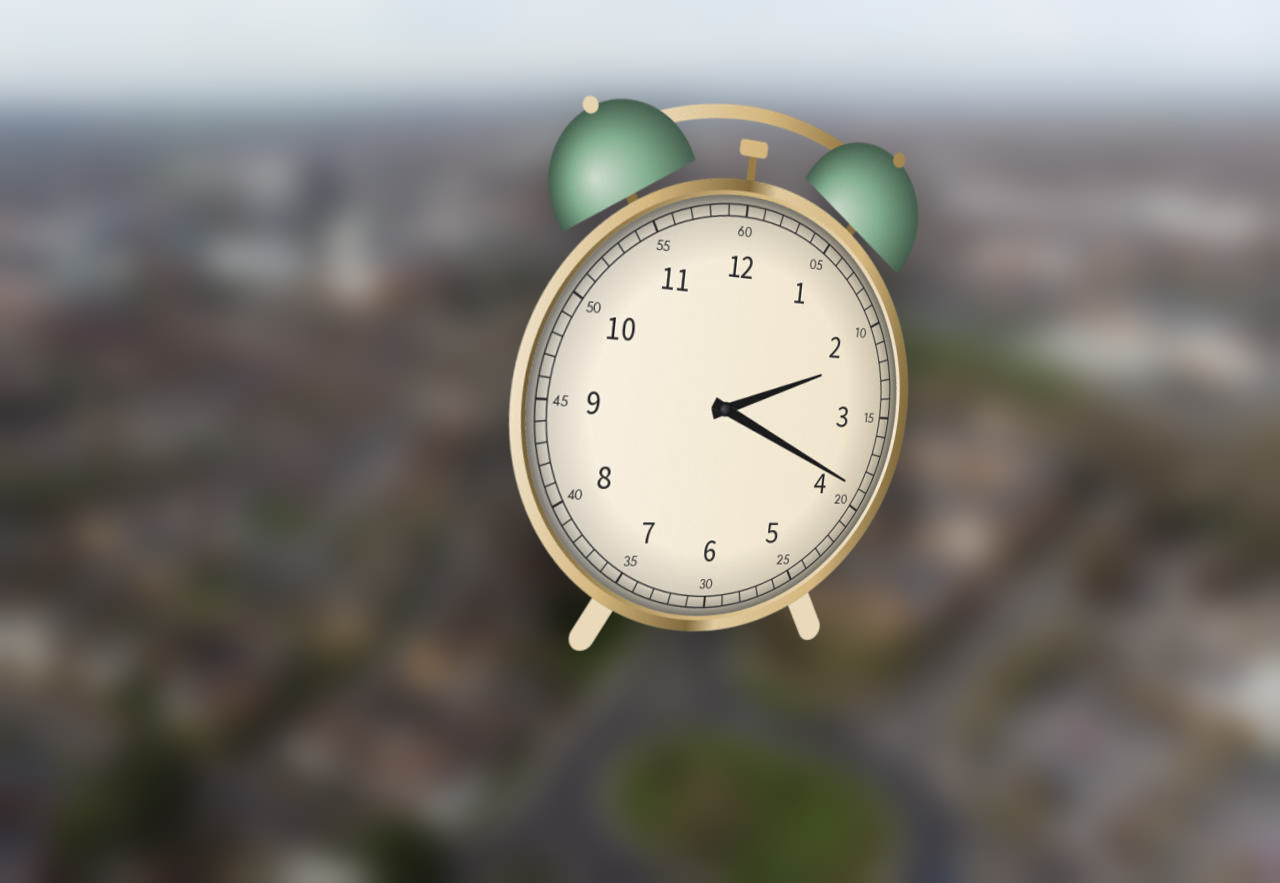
2:19
